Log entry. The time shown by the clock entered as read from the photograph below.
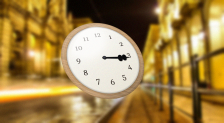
3:16
